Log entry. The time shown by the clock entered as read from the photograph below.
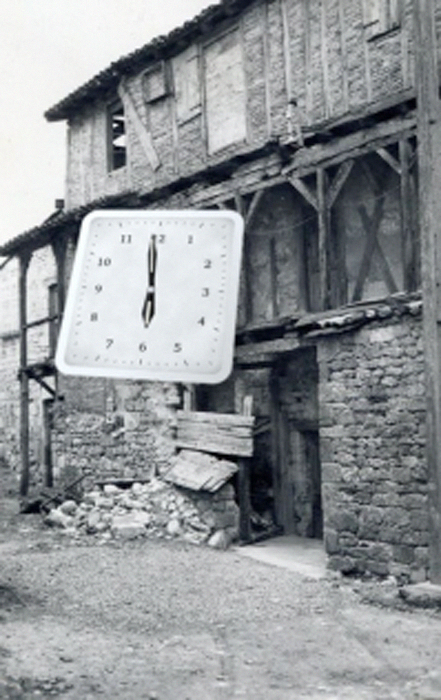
5:59
